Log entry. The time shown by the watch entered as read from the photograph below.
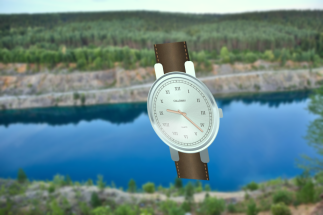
9:22
